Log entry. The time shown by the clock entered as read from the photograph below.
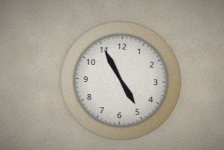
4:55
